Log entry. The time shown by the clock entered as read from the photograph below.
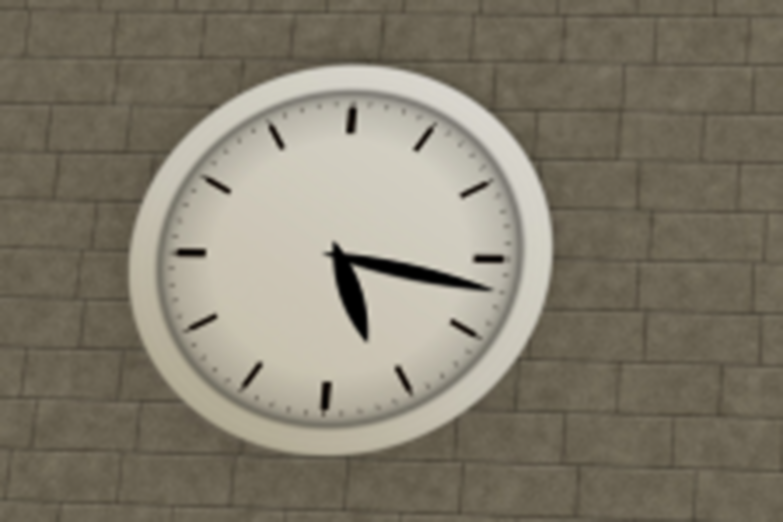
5:17
